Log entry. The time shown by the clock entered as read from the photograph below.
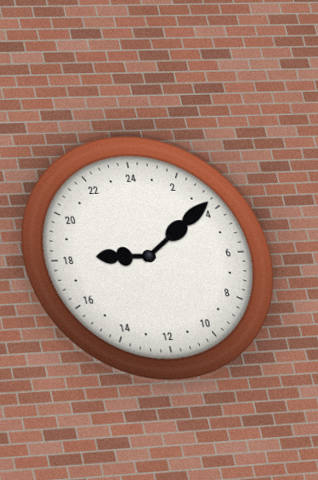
18:09
